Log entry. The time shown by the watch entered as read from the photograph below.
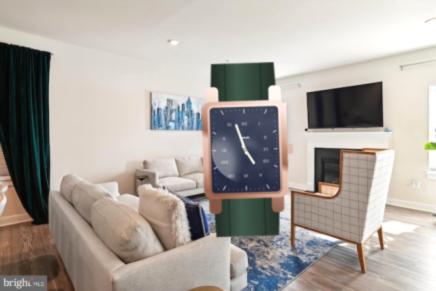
4:57
